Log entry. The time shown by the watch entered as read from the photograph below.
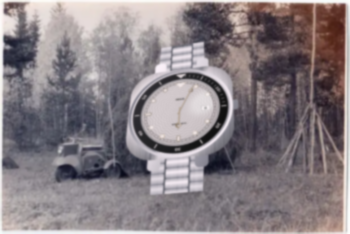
6:04
